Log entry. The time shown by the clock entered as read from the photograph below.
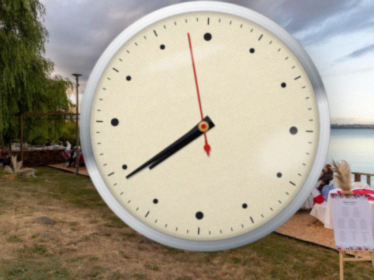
7:38:58
